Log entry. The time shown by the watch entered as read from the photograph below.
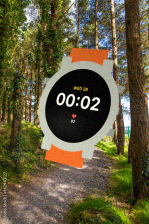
0:02
